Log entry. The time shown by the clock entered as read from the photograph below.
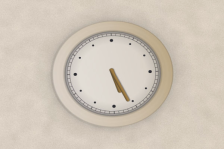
5:26
